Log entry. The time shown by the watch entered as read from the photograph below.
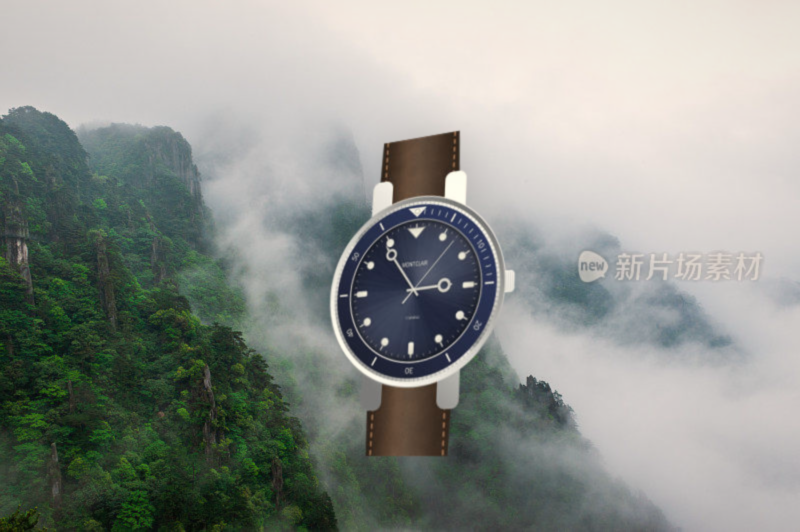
2:54:07
